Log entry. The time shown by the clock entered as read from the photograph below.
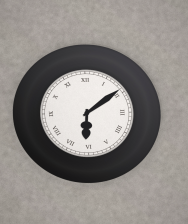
6:09
